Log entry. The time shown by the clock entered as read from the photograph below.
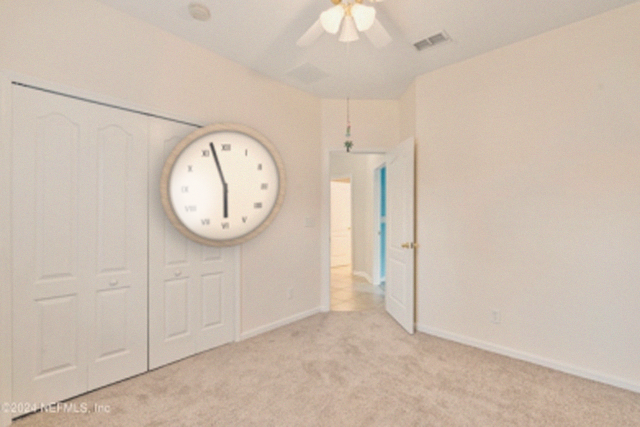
5:57
